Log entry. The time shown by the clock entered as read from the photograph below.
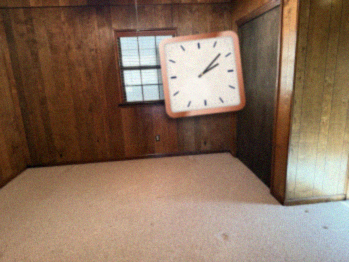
2:08
